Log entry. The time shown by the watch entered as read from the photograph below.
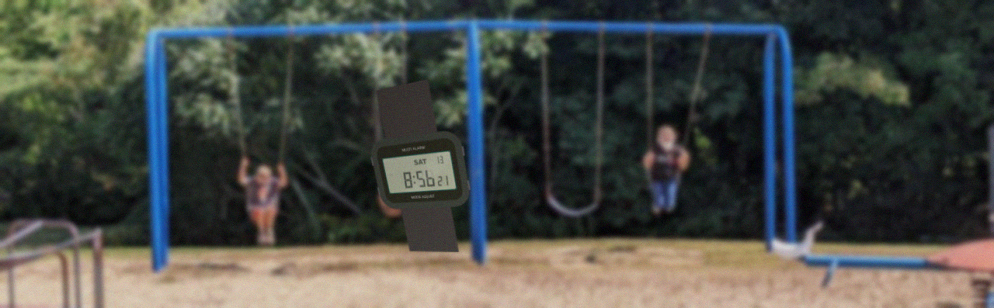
8:56:21
